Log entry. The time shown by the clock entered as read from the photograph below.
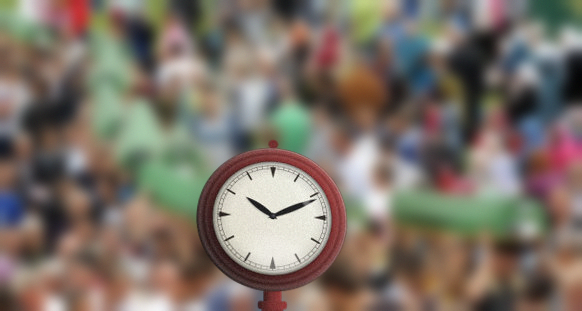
10:11
